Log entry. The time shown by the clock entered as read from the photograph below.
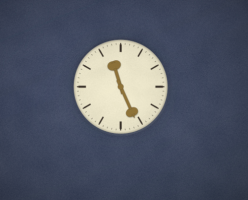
11:26
